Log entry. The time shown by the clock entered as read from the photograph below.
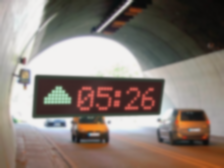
5:26
